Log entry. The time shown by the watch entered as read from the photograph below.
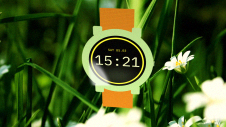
15:21
